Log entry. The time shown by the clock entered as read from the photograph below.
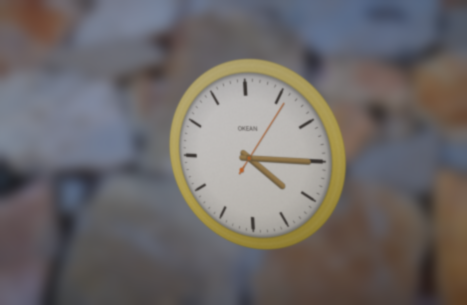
4:15:06
